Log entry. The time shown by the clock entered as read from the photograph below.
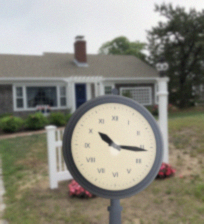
10:16
